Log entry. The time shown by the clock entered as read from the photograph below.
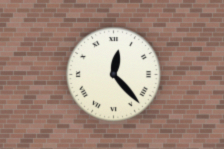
12:23
